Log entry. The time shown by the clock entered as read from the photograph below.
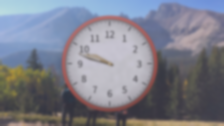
9:48
